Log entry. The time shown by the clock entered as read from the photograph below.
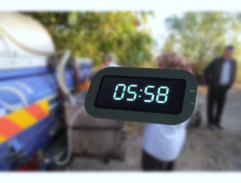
5:58
